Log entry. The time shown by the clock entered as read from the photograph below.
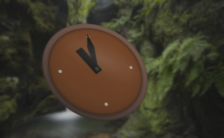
11:00
